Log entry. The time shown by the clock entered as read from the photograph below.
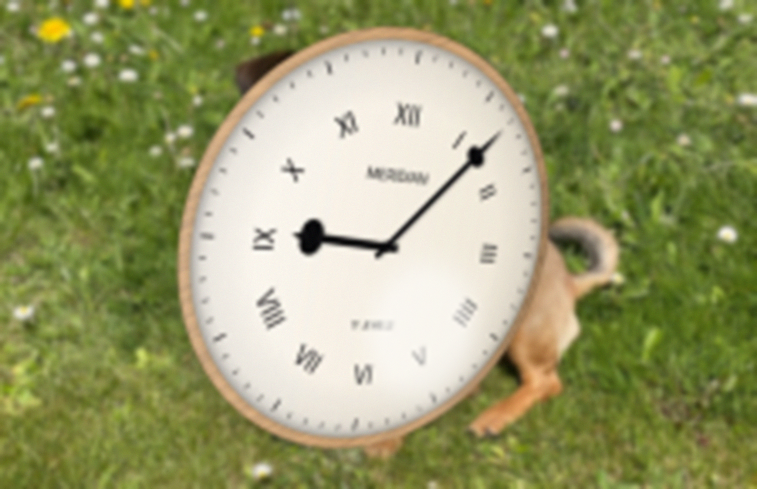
9:07
